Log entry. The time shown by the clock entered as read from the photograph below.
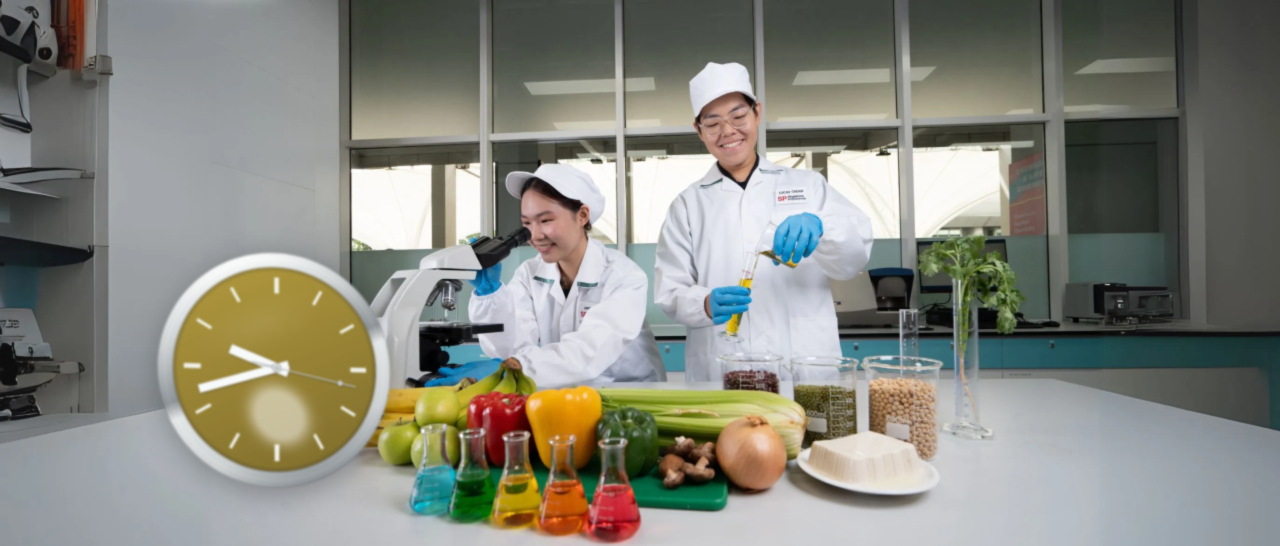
9:42:17
